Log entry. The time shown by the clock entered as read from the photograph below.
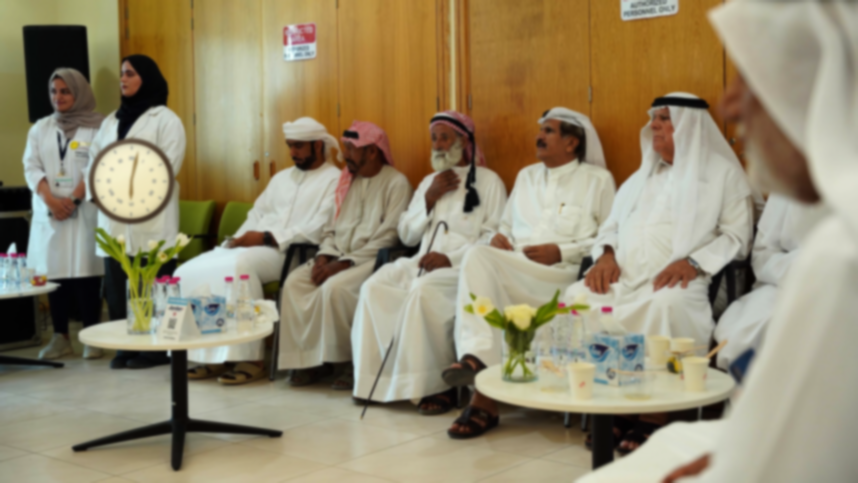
6:02
